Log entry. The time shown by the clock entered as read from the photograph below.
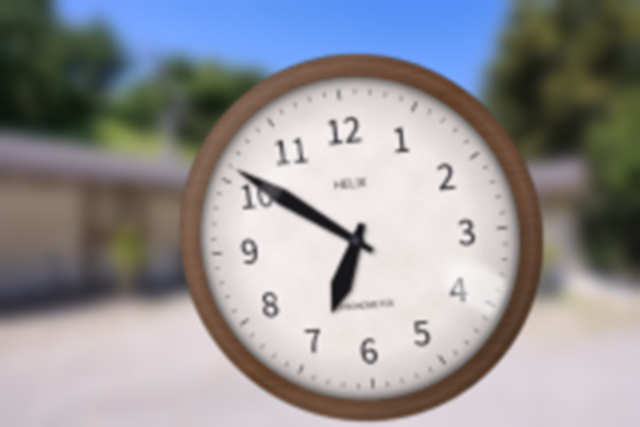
6:51
